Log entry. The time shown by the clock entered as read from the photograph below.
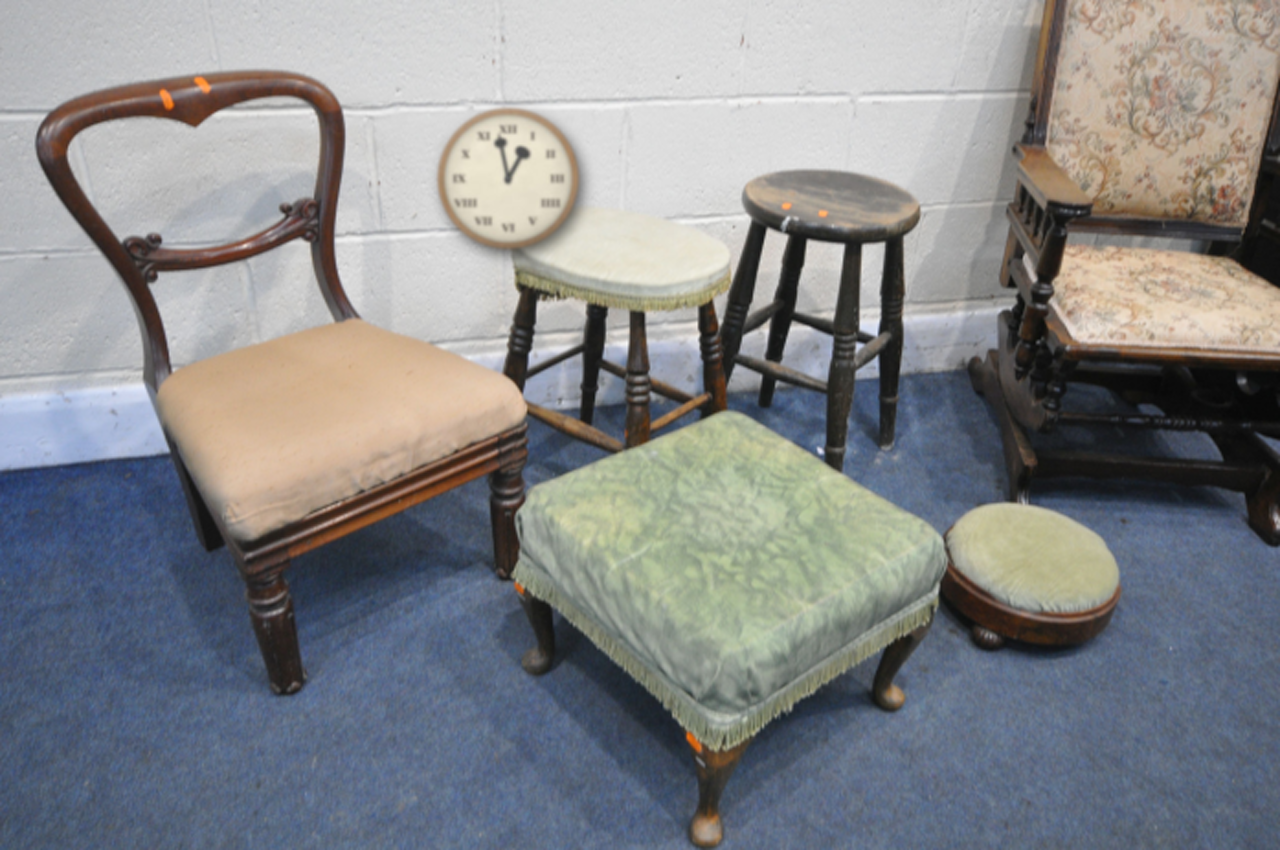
12:58
